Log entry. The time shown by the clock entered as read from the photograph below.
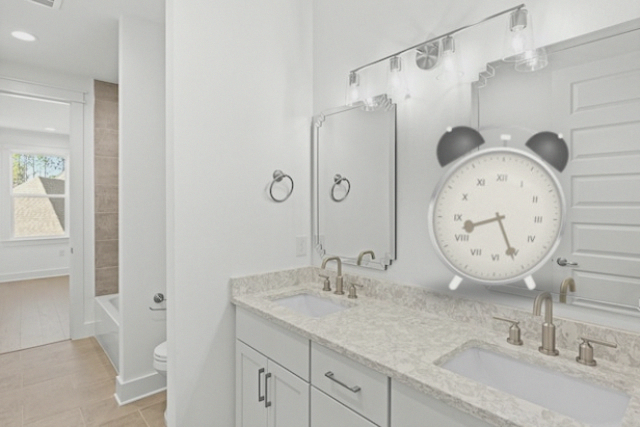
8:26
